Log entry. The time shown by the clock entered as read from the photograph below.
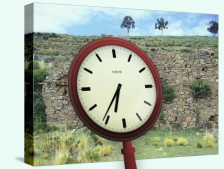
6:36
